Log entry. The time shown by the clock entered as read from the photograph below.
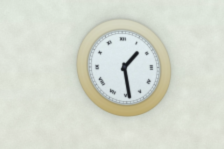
1:29
